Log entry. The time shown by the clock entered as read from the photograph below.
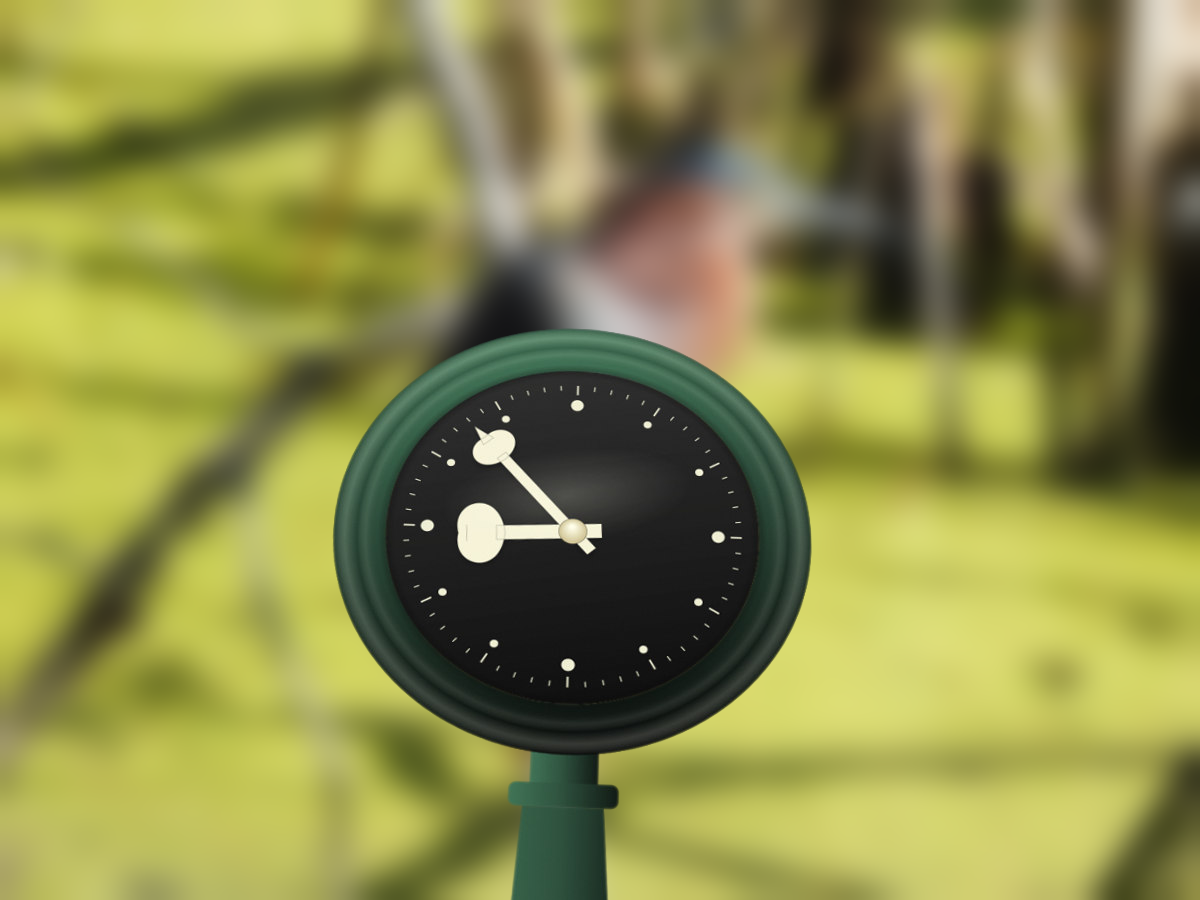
8:53
